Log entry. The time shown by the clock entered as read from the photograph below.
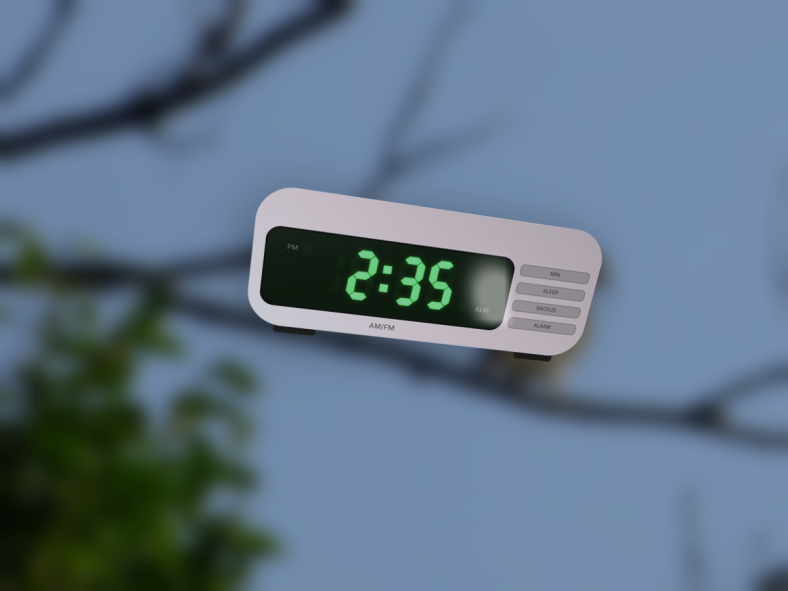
2:35
